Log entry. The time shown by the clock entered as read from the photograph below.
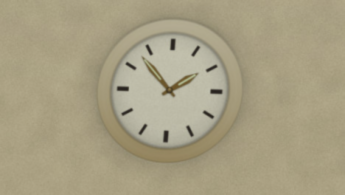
1:53
